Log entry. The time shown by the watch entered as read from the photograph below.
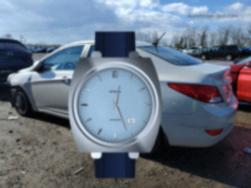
12:26
